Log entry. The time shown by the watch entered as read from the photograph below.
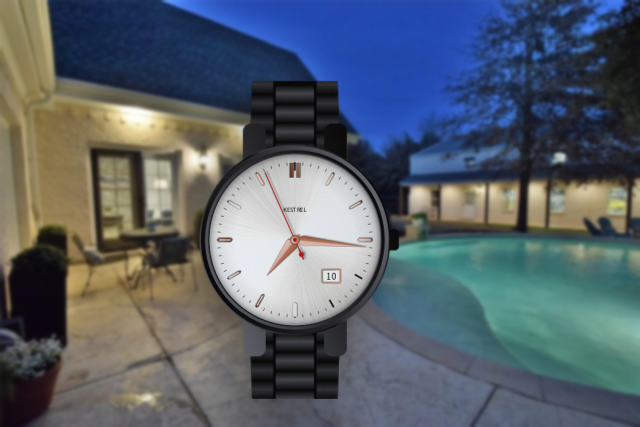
7:15:56
